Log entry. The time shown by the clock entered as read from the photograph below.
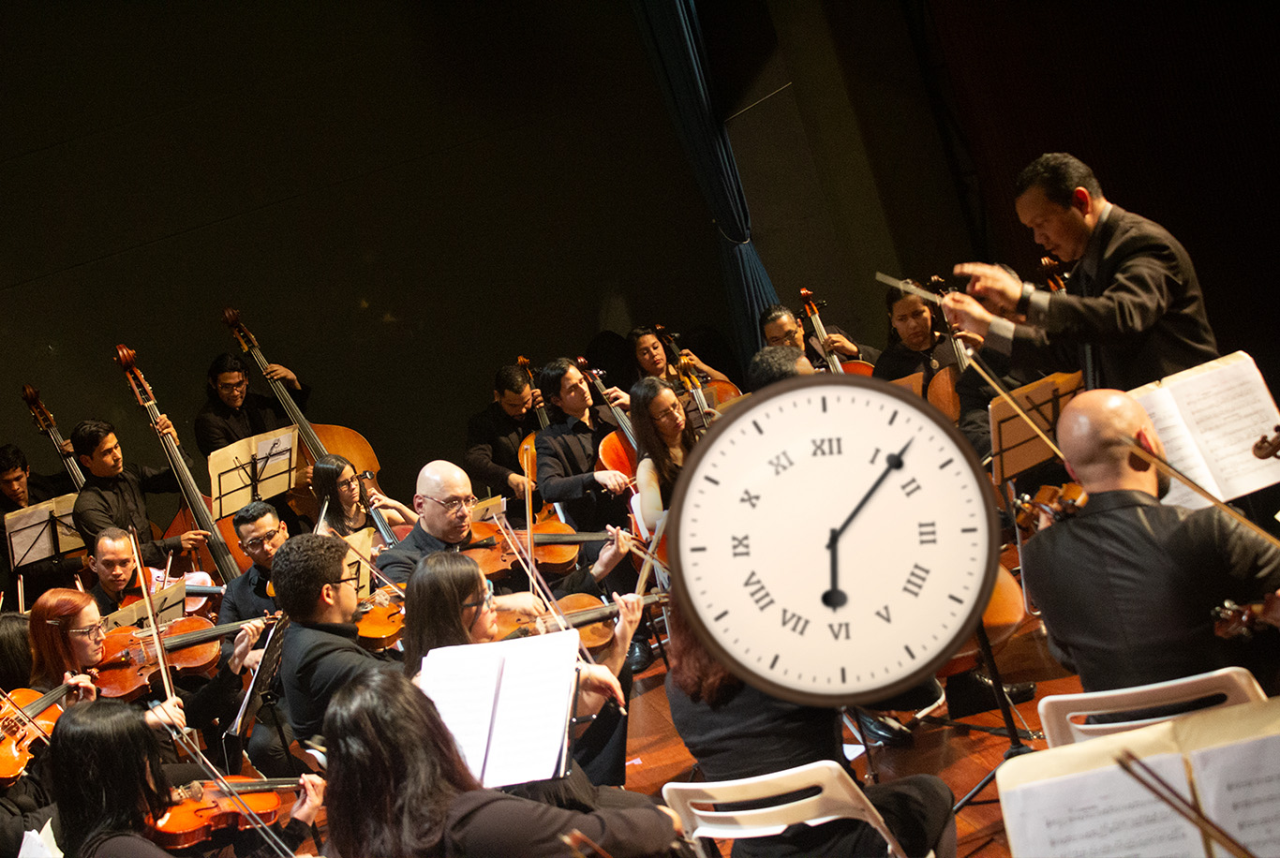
6:07
